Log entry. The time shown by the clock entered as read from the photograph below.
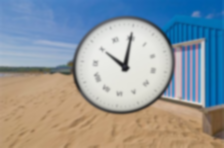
10:00
